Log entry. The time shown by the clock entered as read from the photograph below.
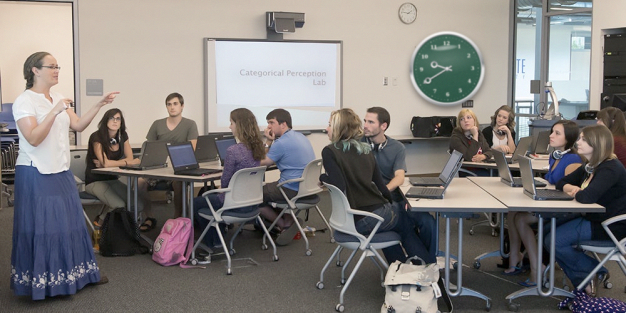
9:40
